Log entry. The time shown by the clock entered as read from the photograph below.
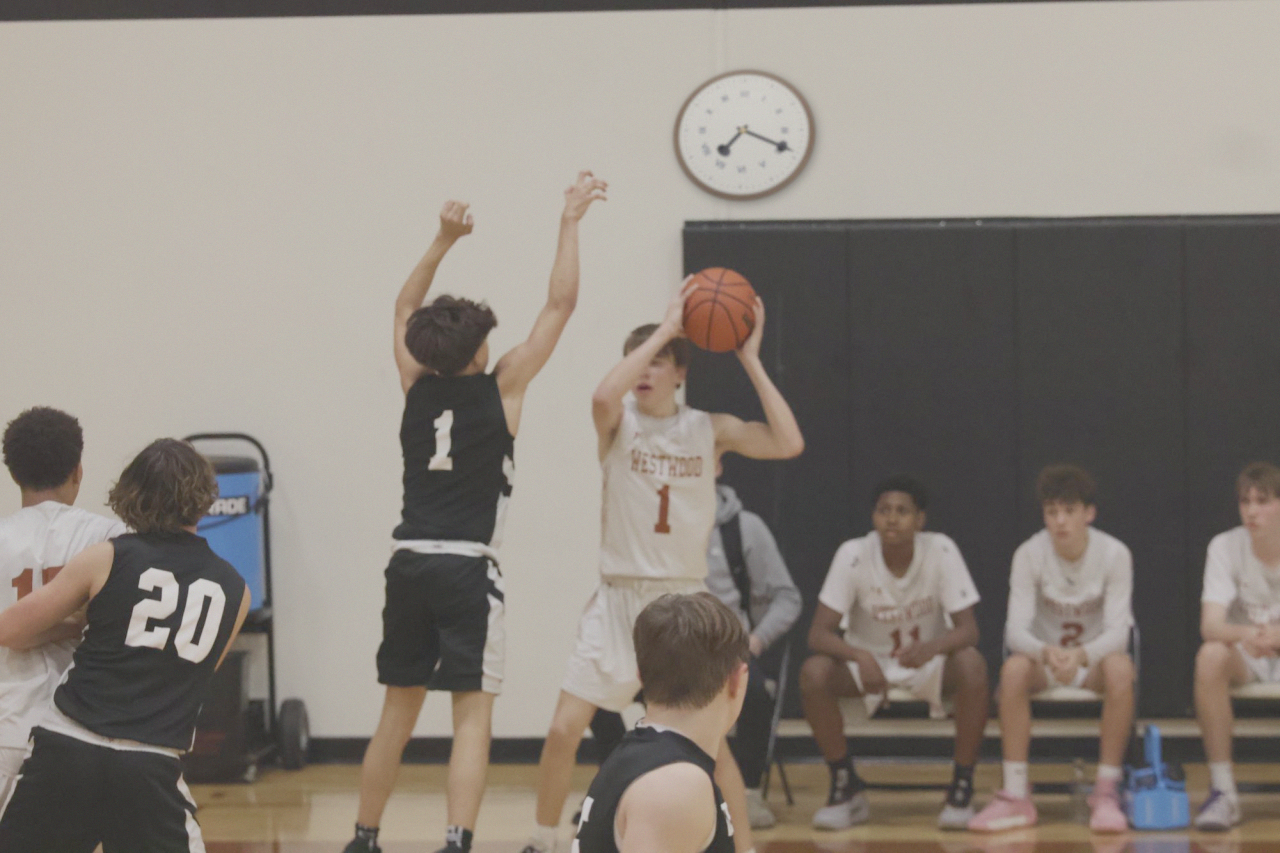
7:19
